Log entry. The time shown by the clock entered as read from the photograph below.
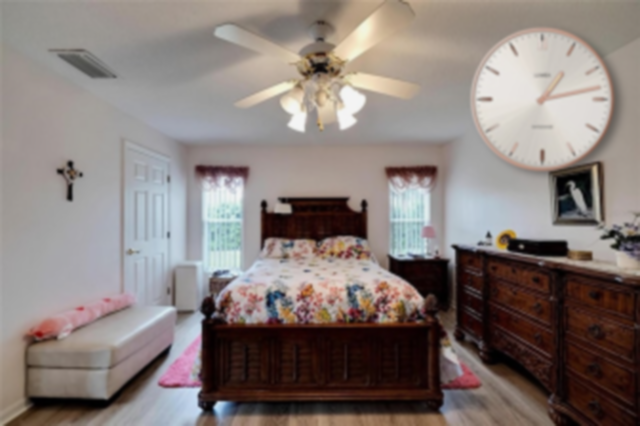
1:13
